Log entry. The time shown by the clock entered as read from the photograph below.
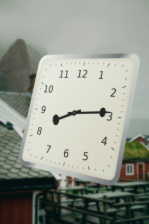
8:14
